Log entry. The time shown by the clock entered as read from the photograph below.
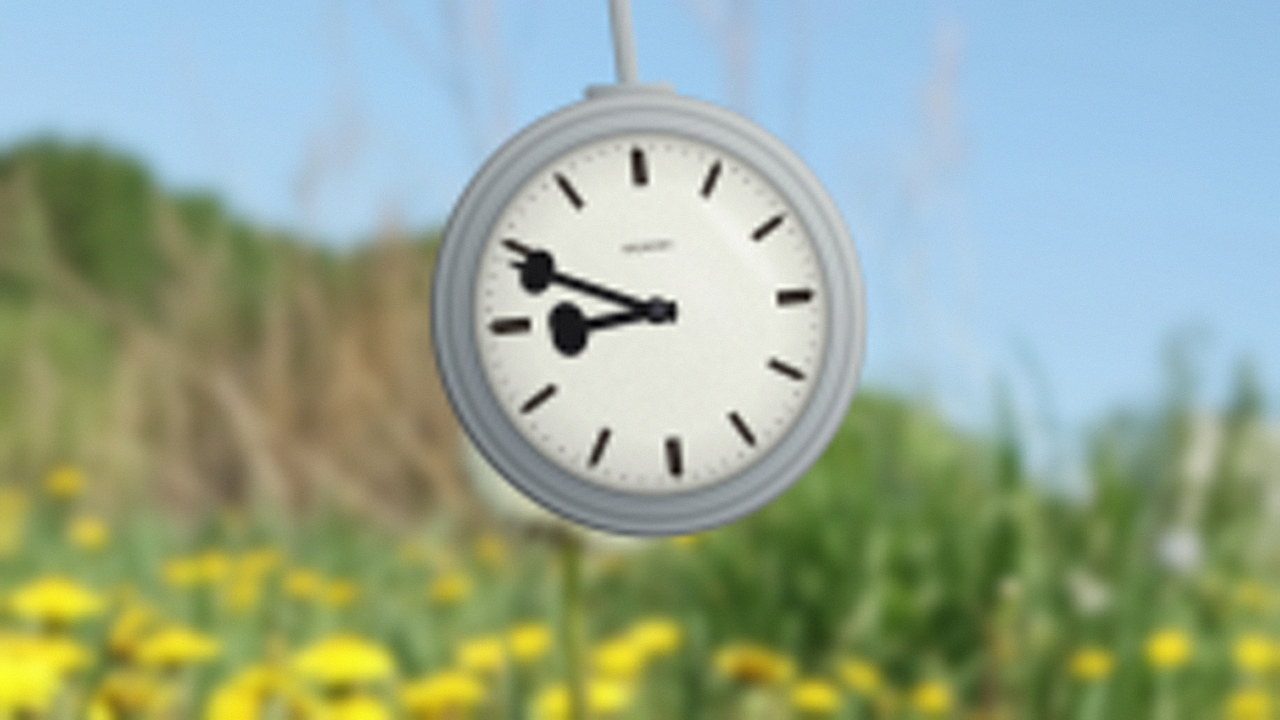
8:49
